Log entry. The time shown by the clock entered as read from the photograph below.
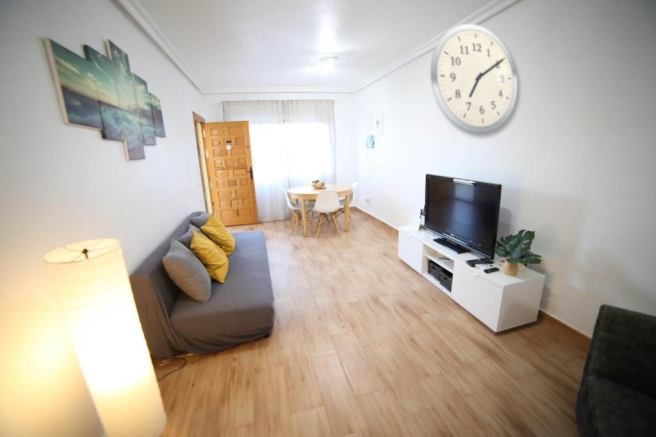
7:10
